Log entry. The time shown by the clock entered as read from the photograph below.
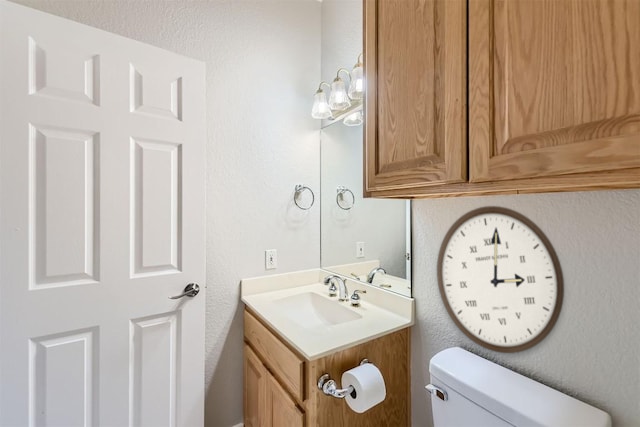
3:02
